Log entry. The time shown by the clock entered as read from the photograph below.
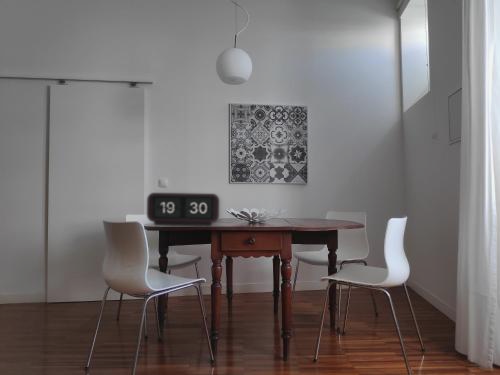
19:30
